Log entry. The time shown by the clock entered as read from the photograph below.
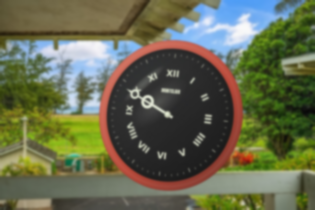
9:49
